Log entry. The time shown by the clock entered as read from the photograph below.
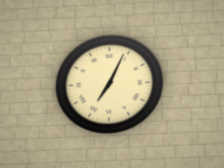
7:04
